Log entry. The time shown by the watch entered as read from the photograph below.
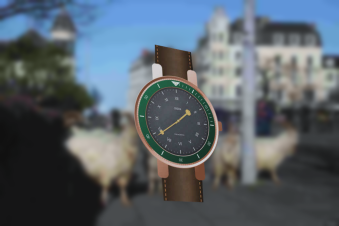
1:39
